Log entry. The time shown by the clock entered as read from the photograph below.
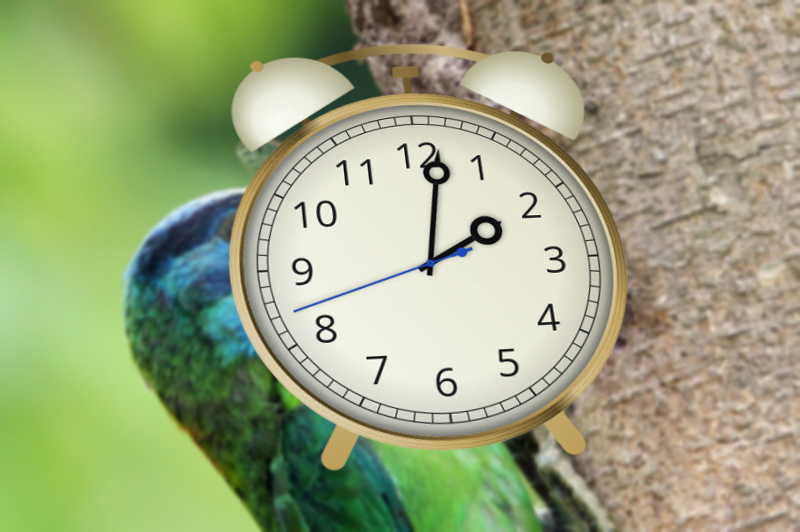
2:01:42
